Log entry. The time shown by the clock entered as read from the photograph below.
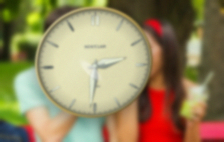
2:31
